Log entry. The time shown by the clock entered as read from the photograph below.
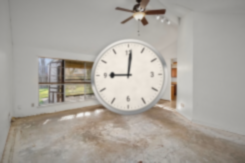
9:01
